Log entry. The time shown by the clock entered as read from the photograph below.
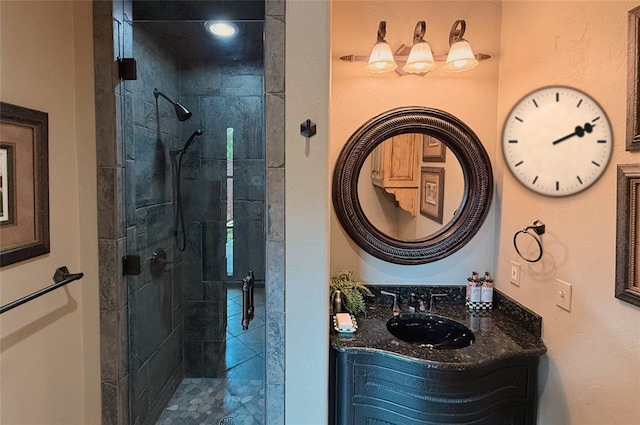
2:11
